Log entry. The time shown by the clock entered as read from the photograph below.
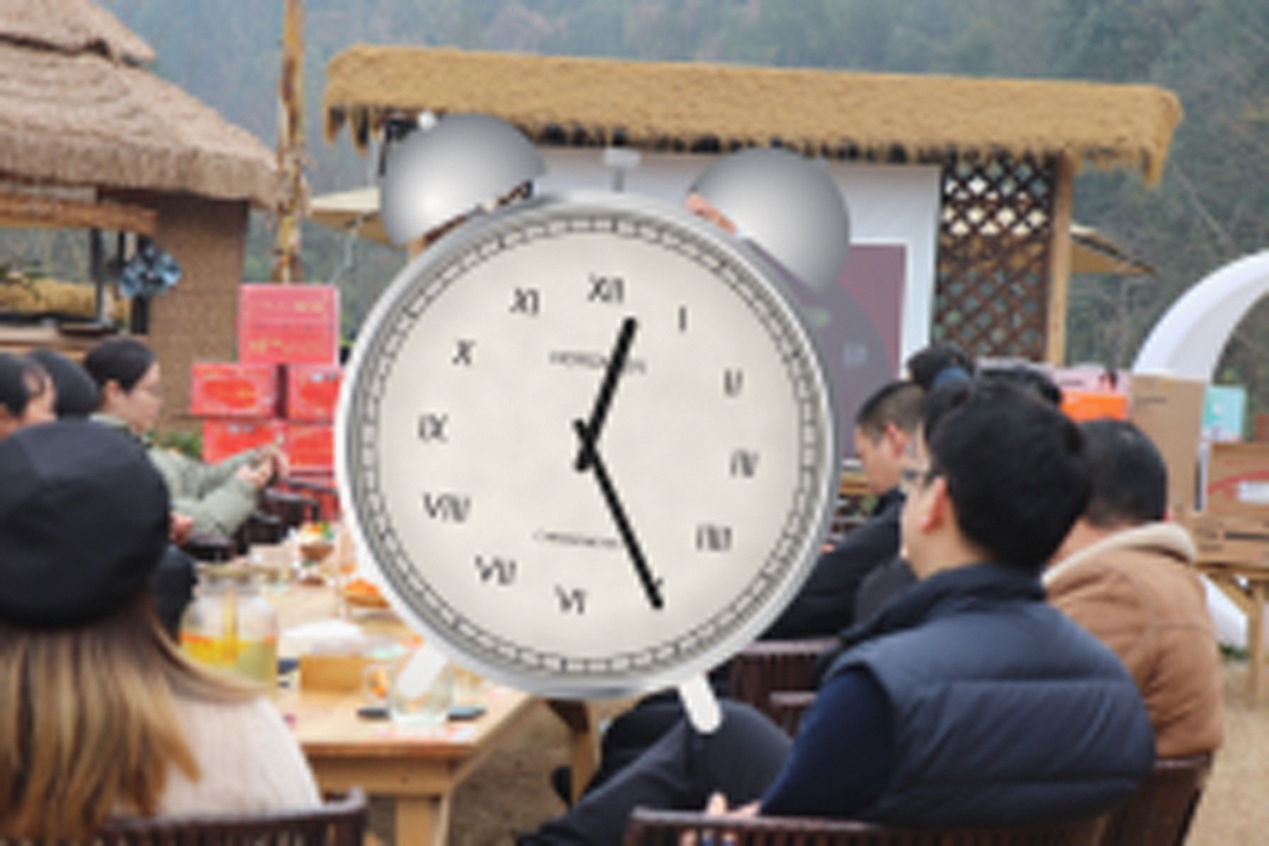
12:25
